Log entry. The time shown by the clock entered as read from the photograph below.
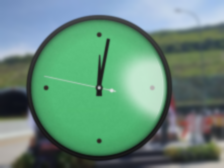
12:01:47
